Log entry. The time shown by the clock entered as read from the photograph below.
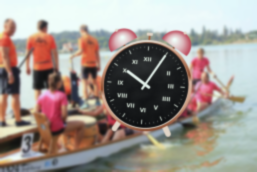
10:05
